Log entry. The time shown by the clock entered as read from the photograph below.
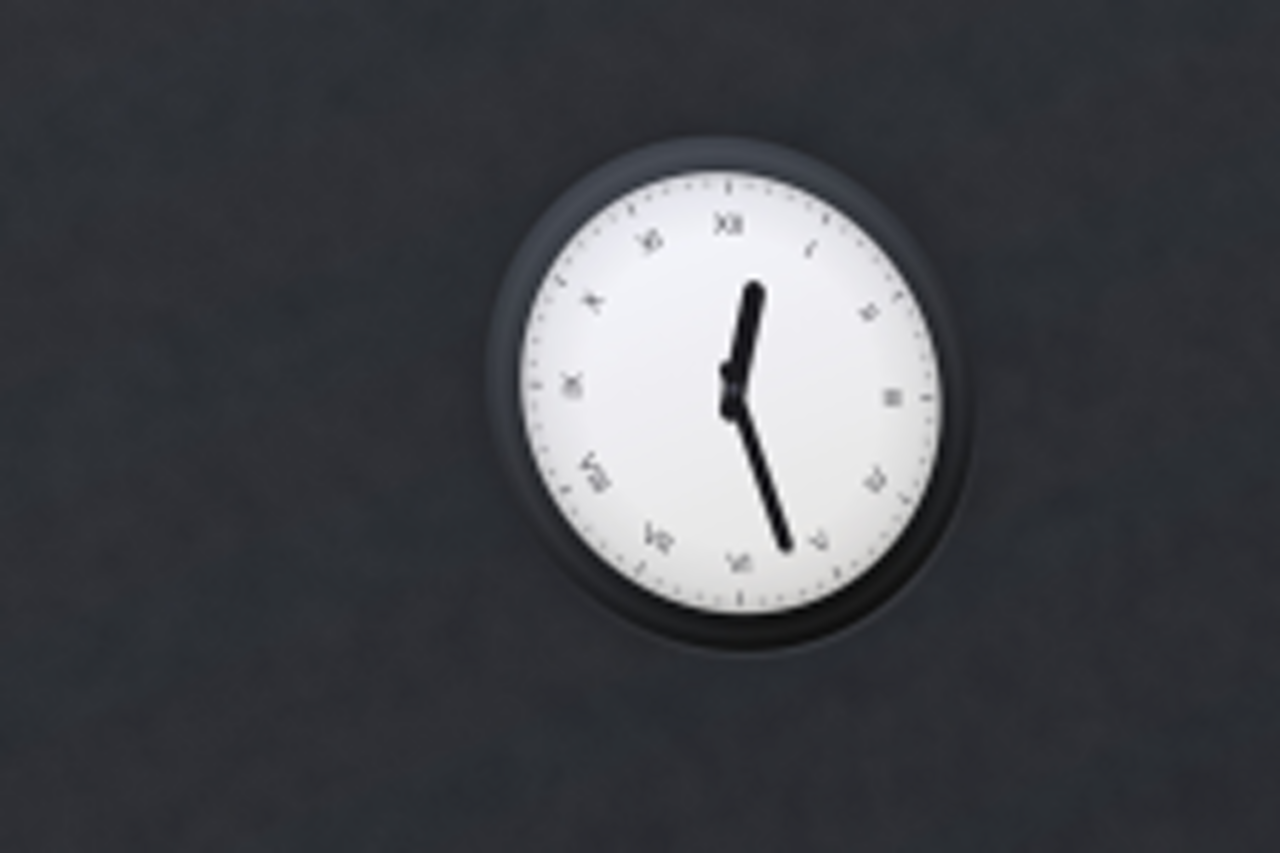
12:27
